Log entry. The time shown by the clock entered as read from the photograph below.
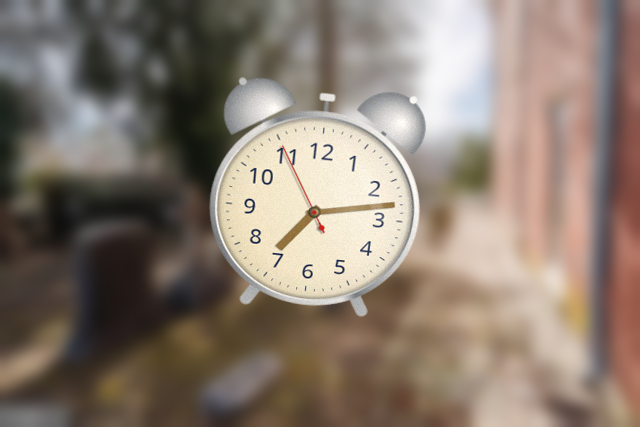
7:12:55
